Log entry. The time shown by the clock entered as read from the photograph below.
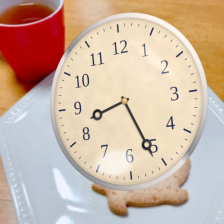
8:26
